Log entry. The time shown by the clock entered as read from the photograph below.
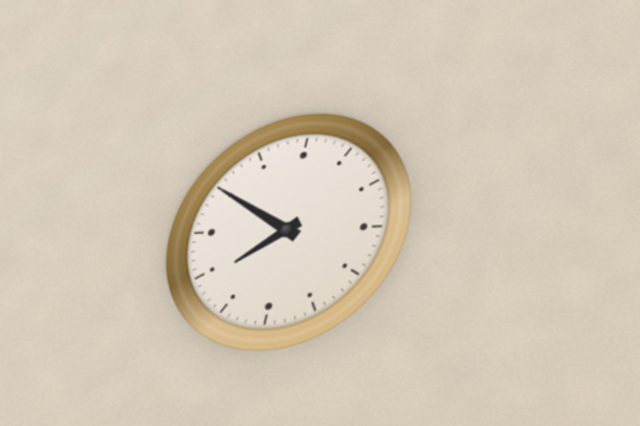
7:50
